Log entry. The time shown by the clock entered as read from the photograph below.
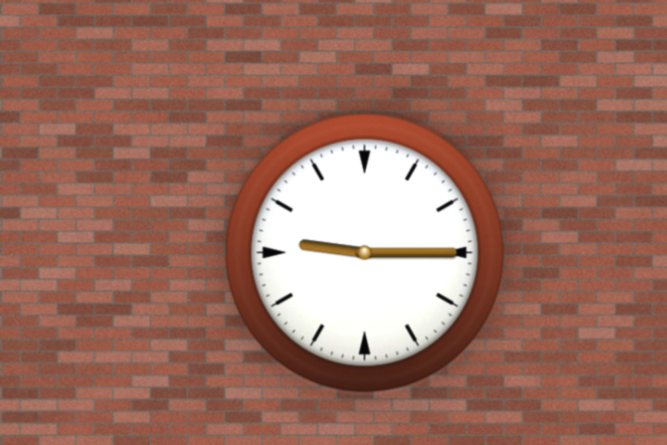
9:15
